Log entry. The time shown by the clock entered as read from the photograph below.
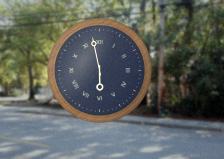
5:58
